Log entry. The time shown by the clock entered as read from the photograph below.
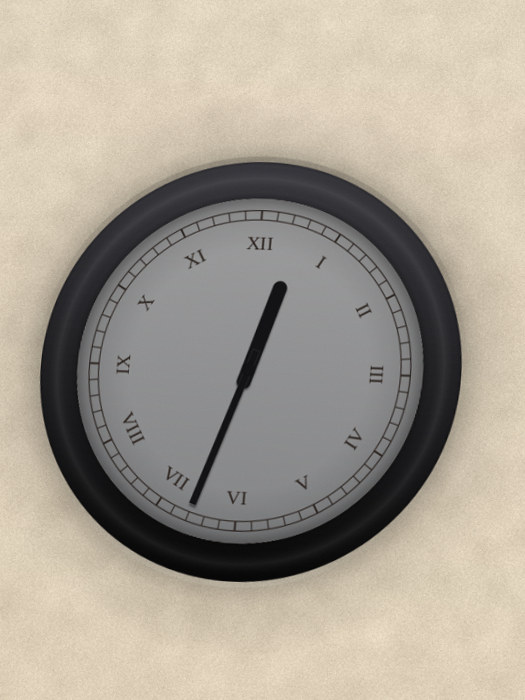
12:33
